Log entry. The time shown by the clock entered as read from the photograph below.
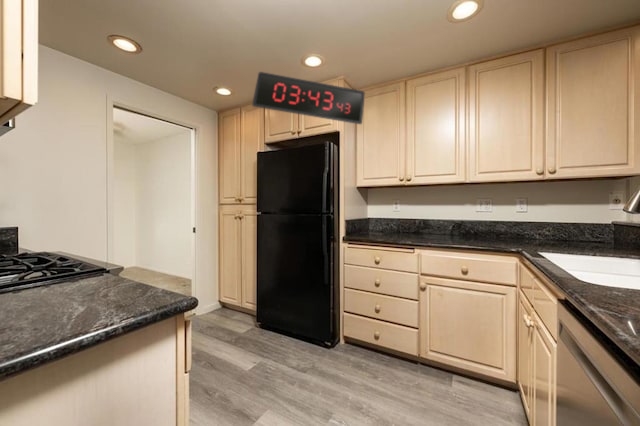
3:43:43
